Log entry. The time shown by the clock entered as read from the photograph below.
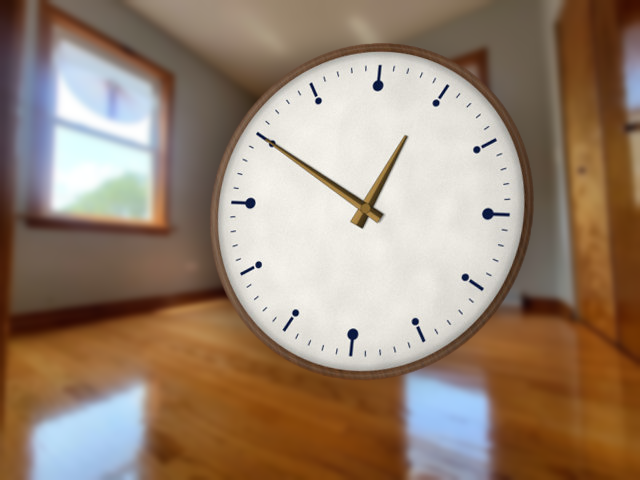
12:50
